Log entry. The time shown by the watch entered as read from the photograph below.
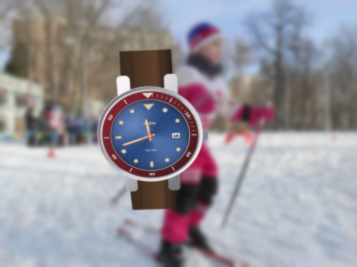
11:42
